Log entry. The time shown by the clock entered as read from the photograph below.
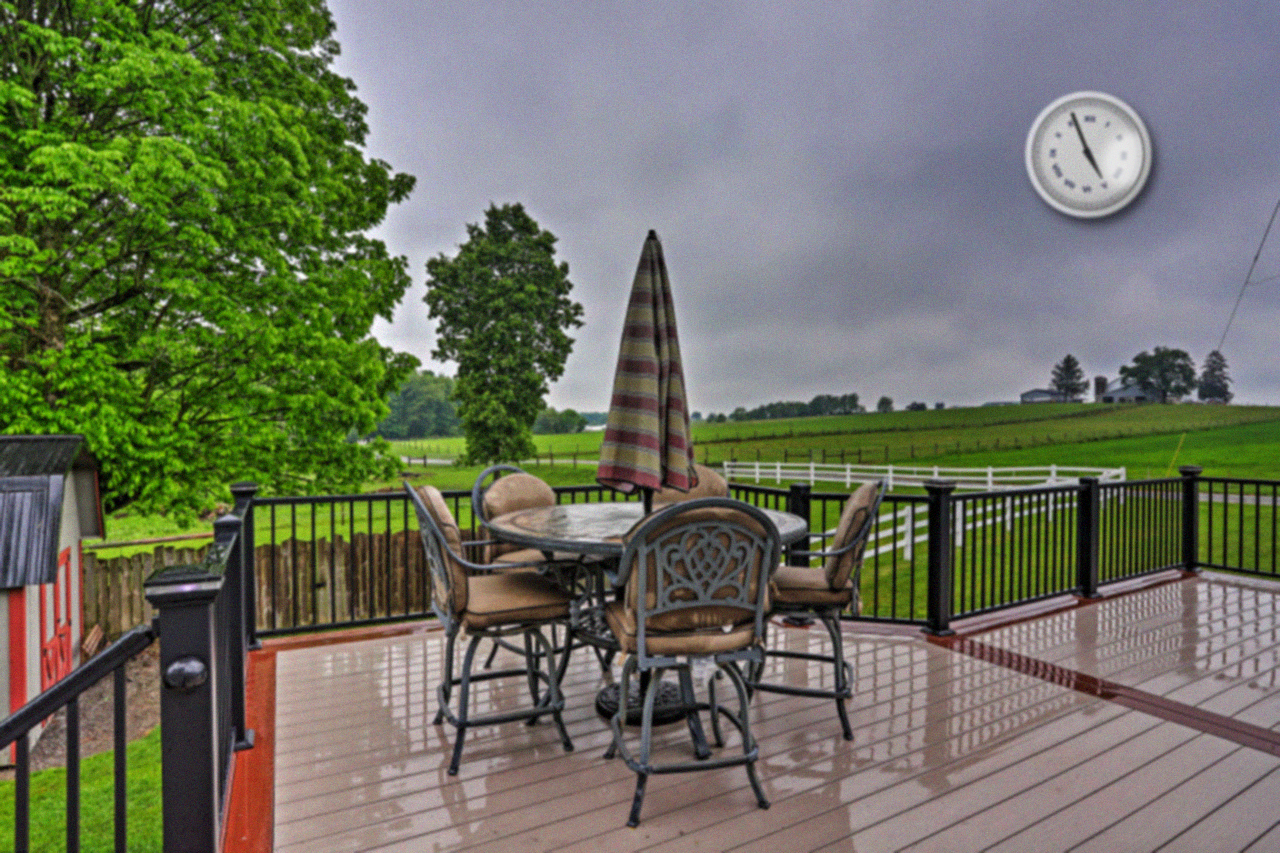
4:56
